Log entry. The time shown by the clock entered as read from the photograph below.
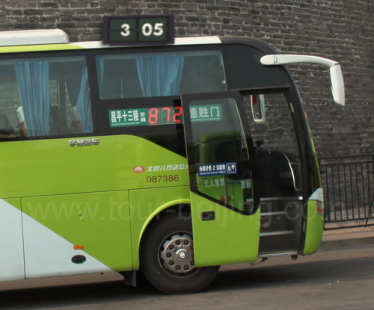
3:05
